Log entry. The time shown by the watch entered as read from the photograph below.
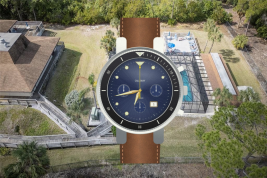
6:43
